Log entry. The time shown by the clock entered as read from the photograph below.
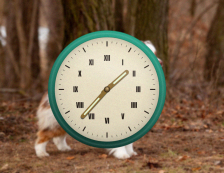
1:37
